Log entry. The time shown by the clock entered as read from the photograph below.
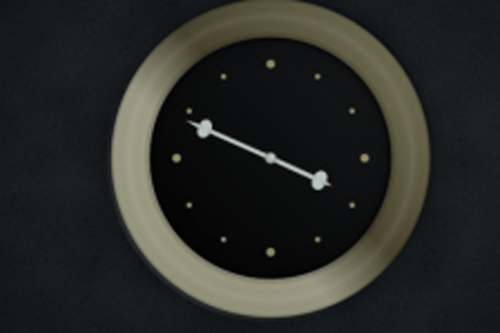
3:49
